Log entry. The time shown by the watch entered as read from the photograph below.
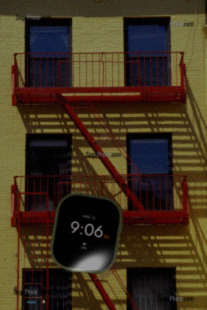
9:06
